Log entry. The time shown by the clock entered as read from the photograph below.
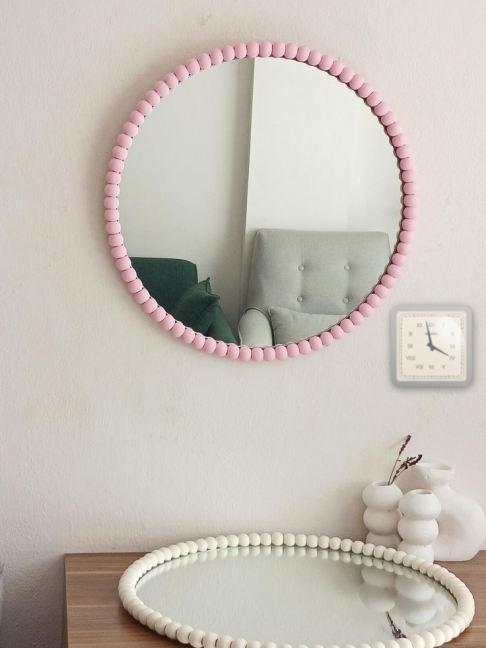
3:58
